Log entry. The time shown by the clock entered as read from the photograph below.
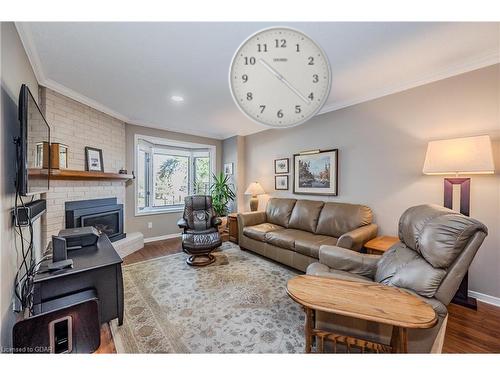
10:22
